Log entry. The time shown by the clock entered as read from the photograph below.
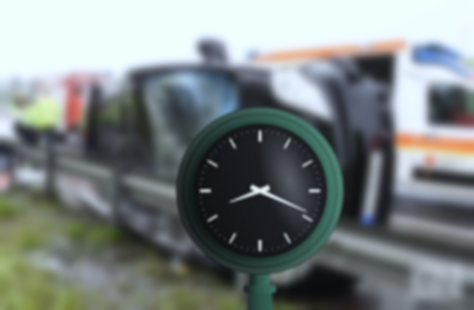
8:19
